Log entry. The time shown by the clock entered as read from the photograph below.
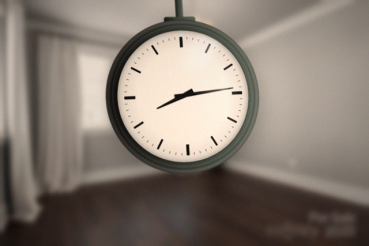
8:14
